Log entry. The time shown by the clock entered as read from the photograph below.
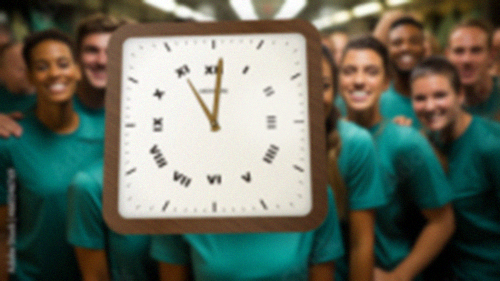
11:01
